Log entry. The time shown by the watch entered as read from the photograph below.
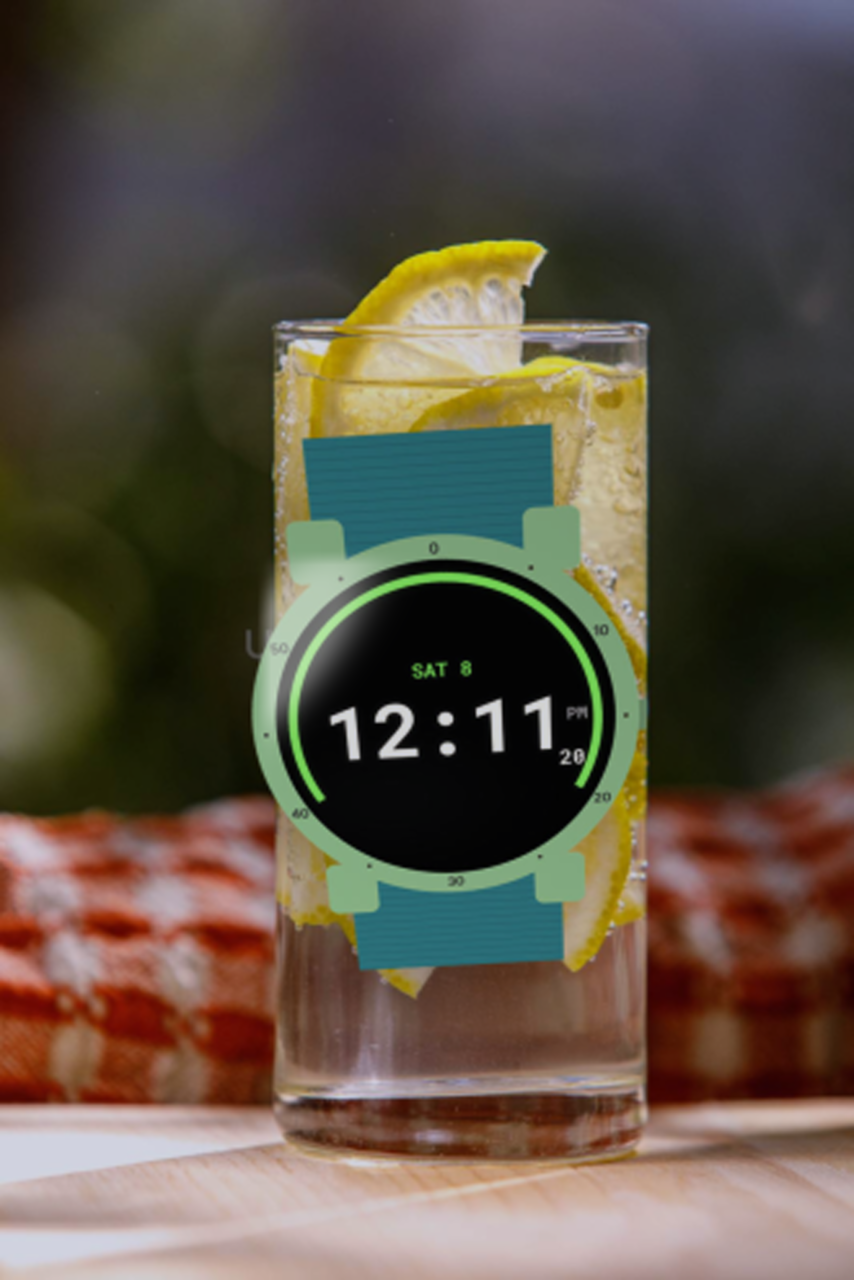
12:11:20
